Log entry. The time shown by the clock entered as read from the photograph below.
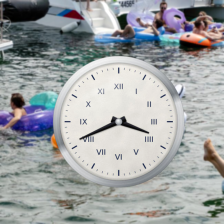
3:41
